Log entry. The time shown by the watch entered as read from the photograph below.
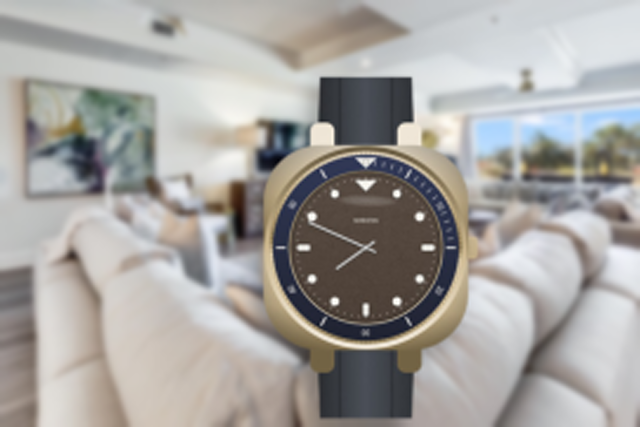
7:49
